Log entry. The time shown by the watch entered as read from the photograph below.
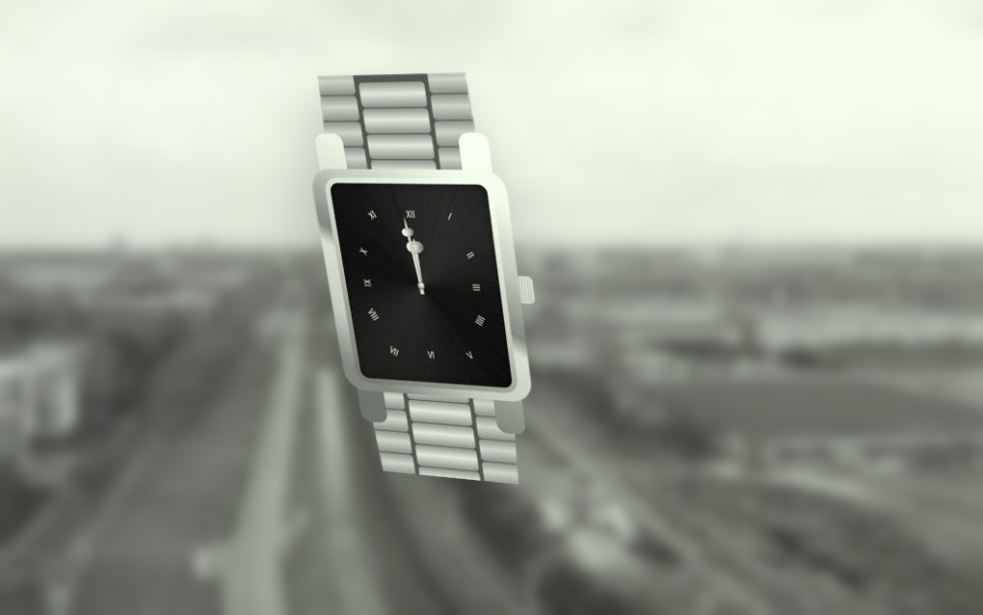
11:59
